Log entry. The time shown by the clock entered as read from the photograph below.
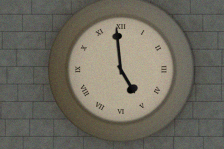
4:59
